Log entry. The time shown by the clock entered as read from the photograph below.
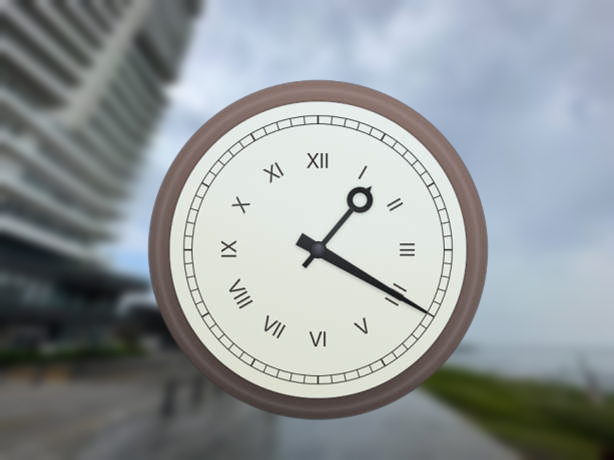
1:20
